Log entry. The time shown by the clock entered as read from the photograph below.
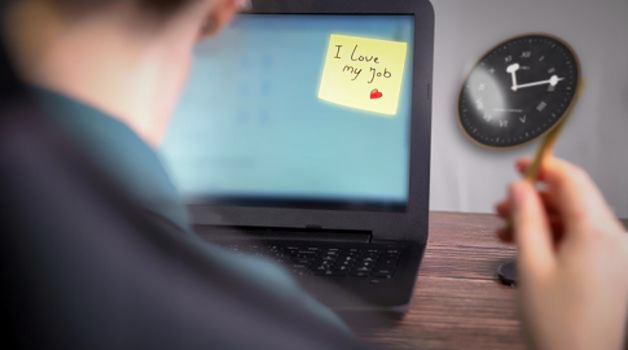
11:13
